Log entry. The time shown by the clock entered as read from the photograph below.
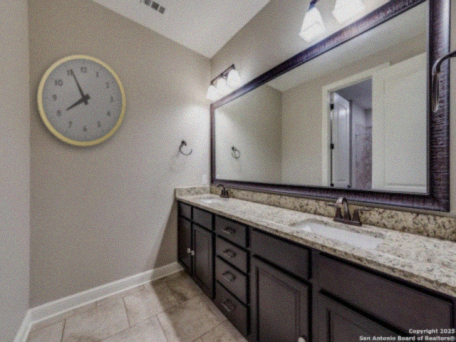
7:56
